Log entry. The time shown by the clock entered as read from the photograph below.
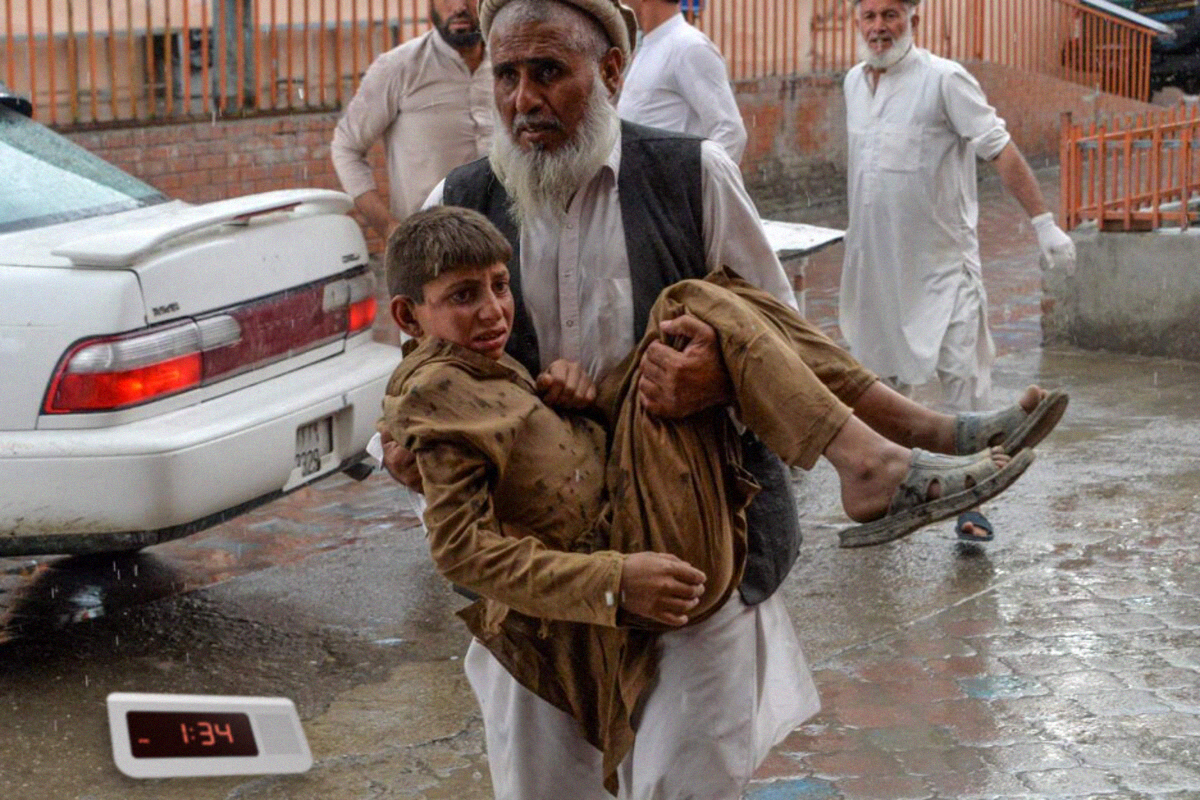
1:34
